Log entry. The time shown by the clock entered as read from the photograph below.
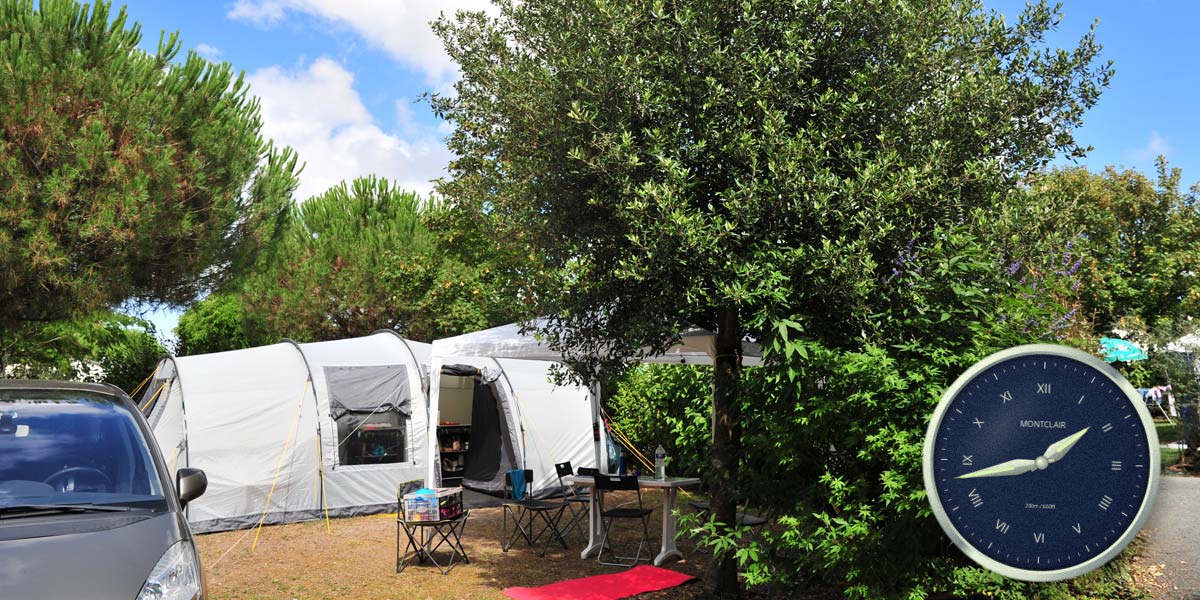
1:43
